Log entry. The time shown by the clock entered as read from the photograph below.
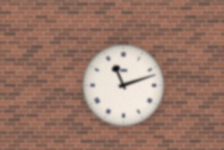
11:12
